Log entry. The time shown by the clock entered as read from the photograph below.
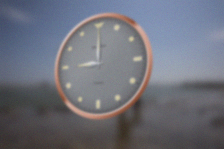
9:00
